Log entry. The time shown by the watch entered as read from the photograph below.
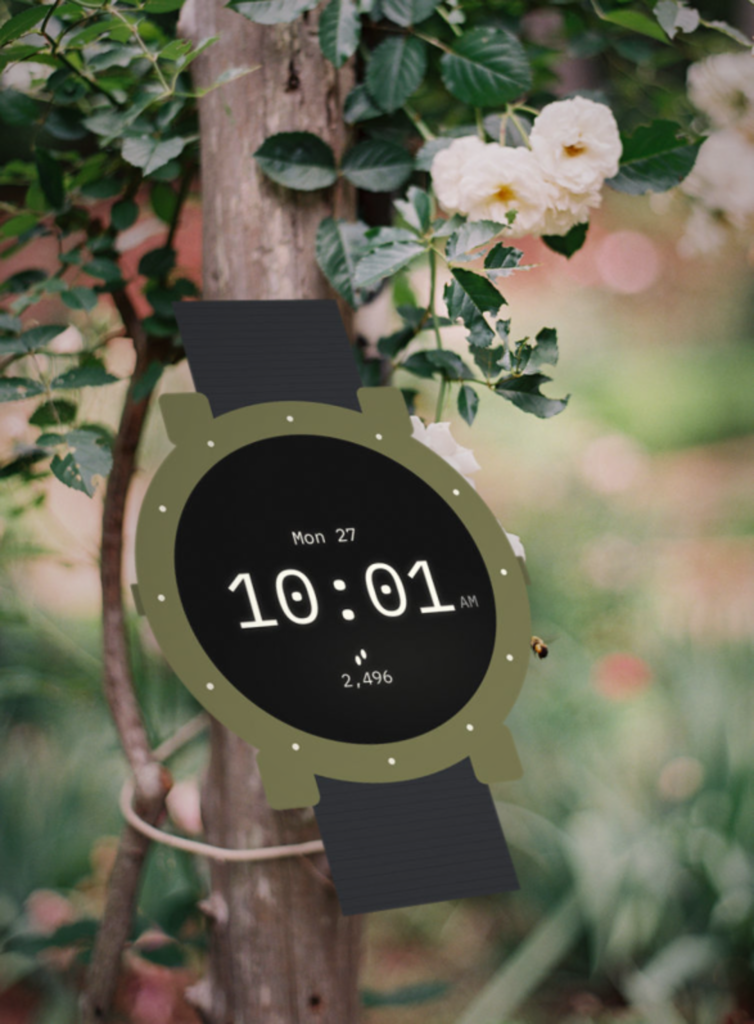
10:01
